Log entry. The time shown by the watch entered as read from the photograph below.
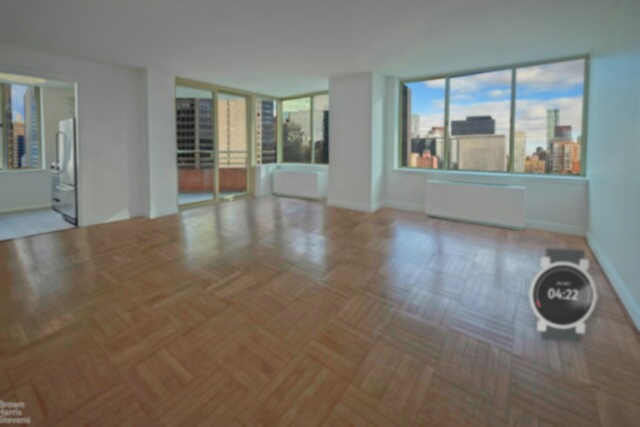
4:22
